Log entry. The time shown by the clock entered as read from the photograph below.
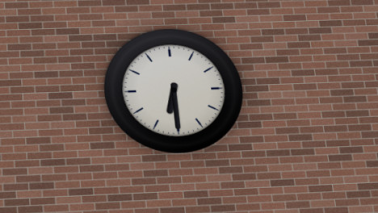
6:30
